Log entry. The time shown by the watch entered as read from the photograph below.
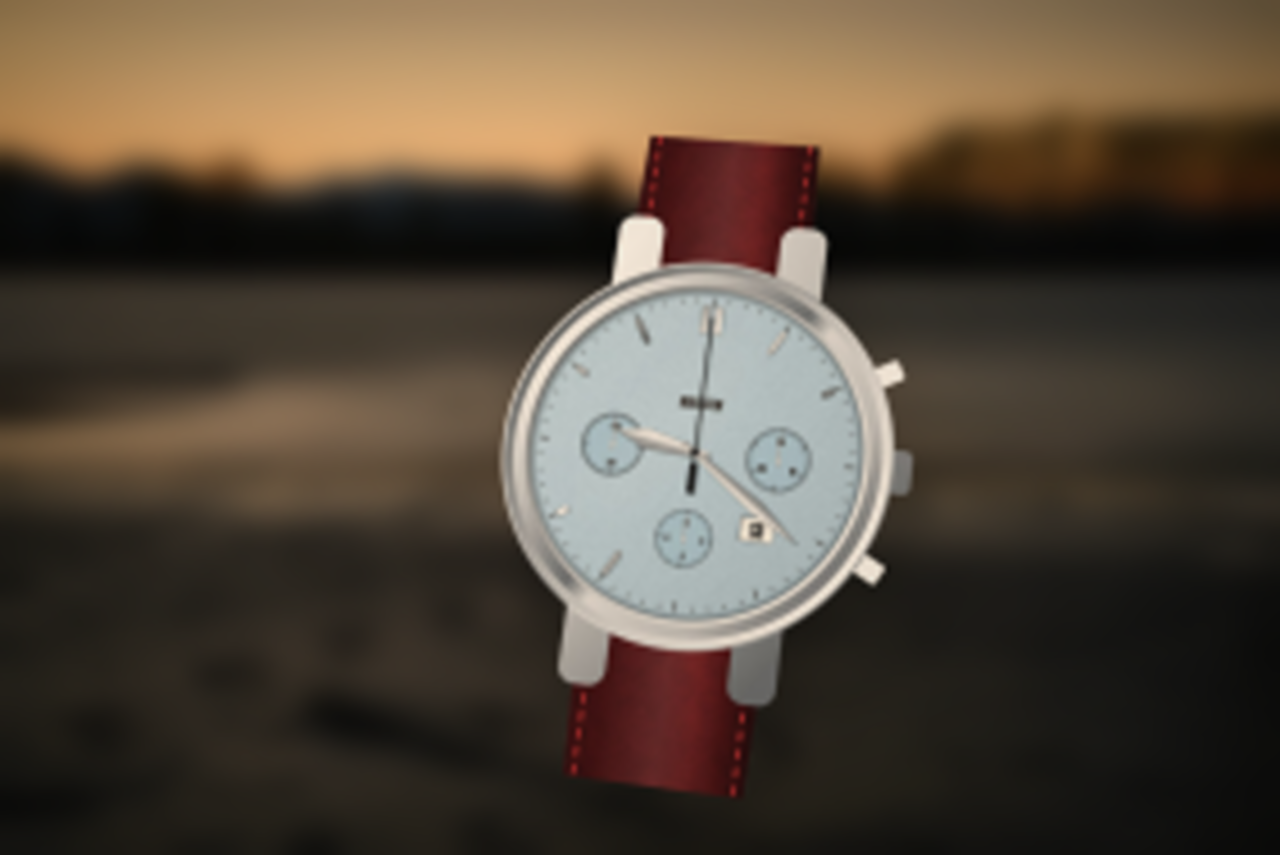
9:21
